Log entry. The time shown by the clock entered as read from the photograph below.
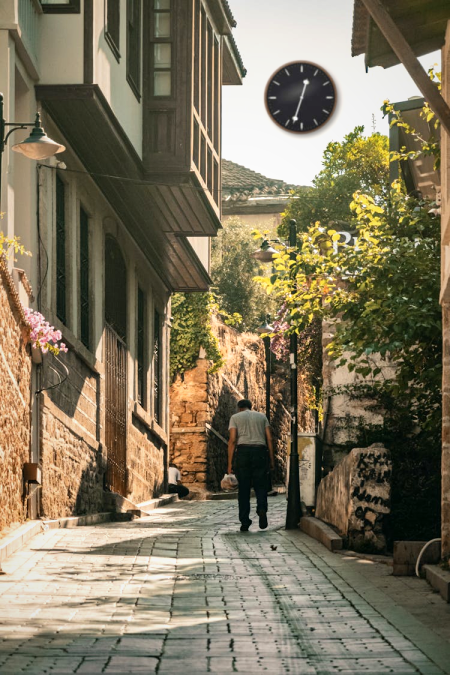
12:33
